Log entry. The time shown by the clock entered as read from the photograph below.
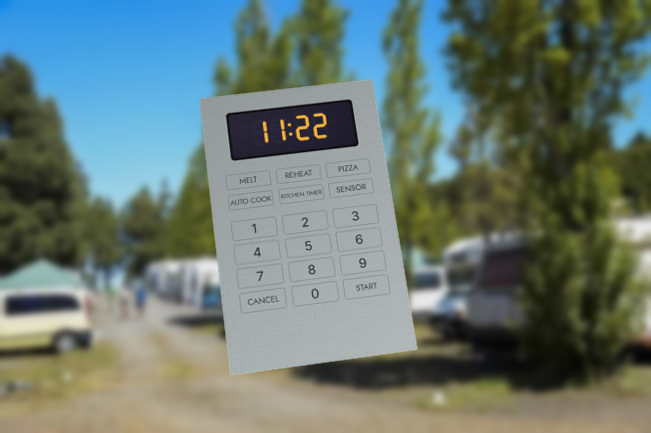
11:22
